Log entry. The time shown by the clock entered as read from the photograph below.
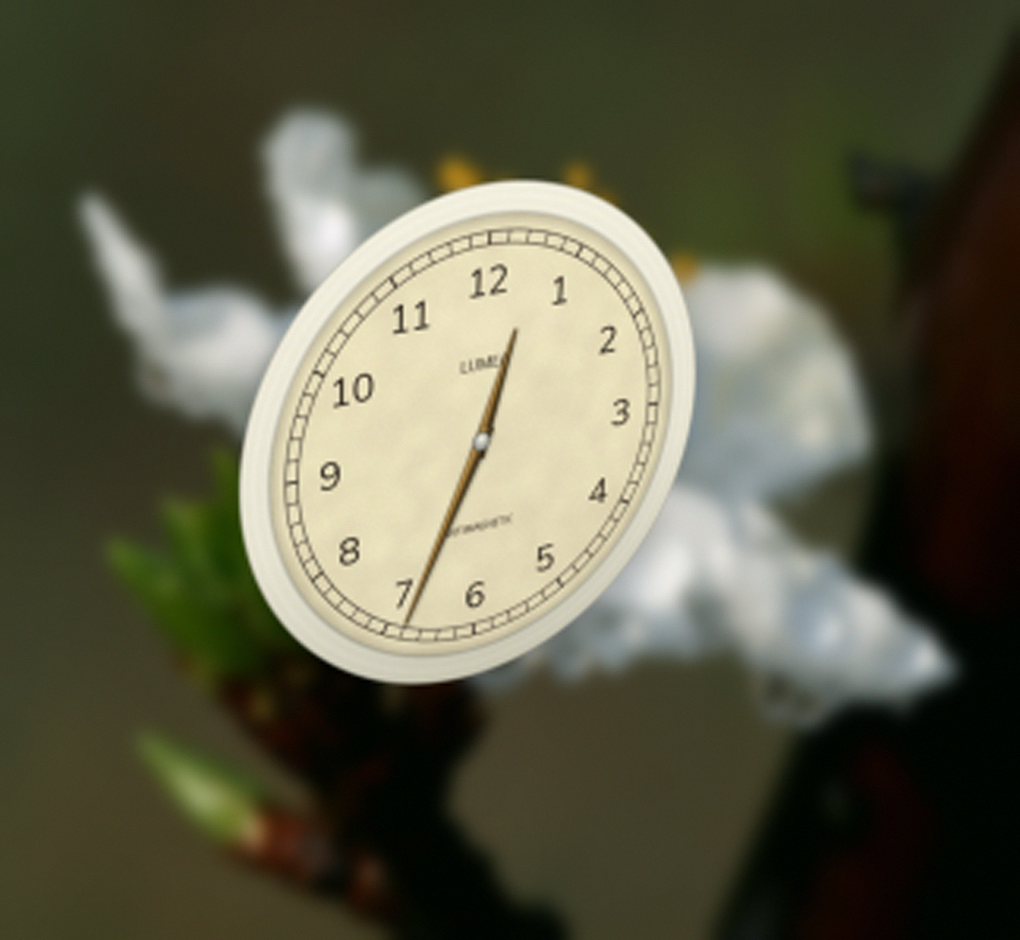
12:34
